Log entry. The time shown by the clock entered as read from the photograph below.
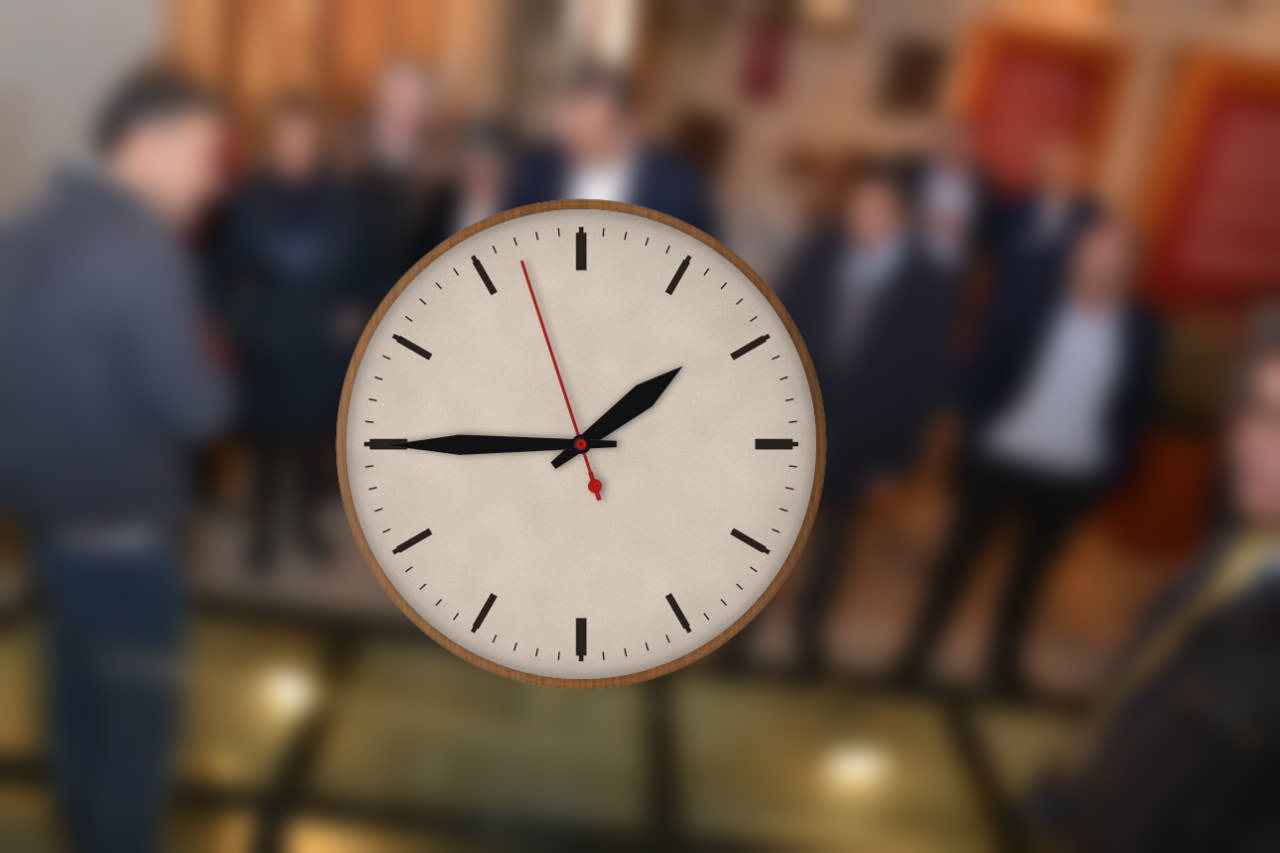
1:44:57
